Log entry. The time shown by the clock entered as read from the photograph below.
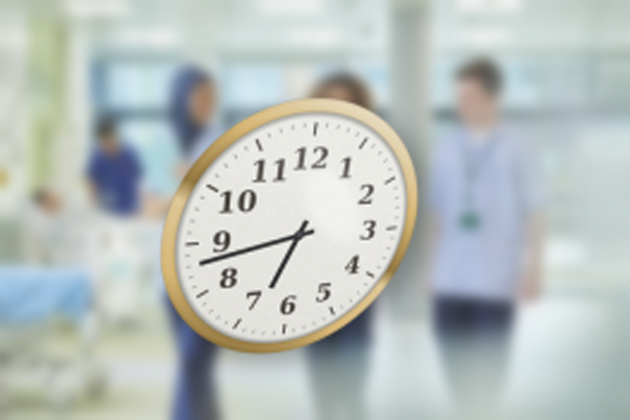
6:43
